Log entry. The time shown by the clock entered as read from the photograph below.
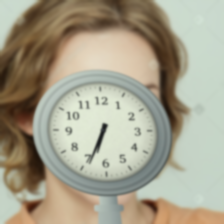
6:34
